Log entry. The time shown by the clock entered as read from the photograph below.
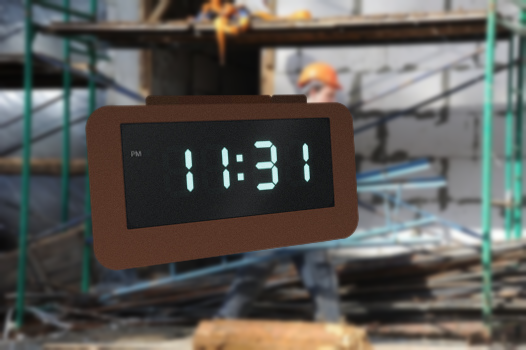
11:31
